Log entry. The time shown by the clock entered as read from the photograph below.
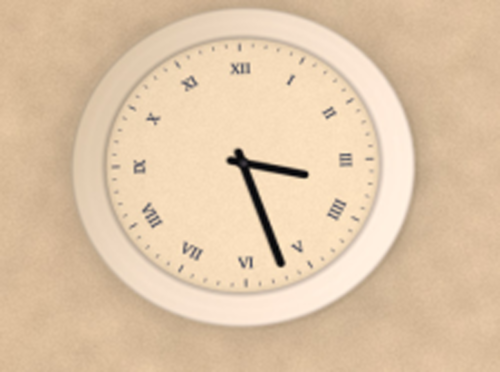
3:27
